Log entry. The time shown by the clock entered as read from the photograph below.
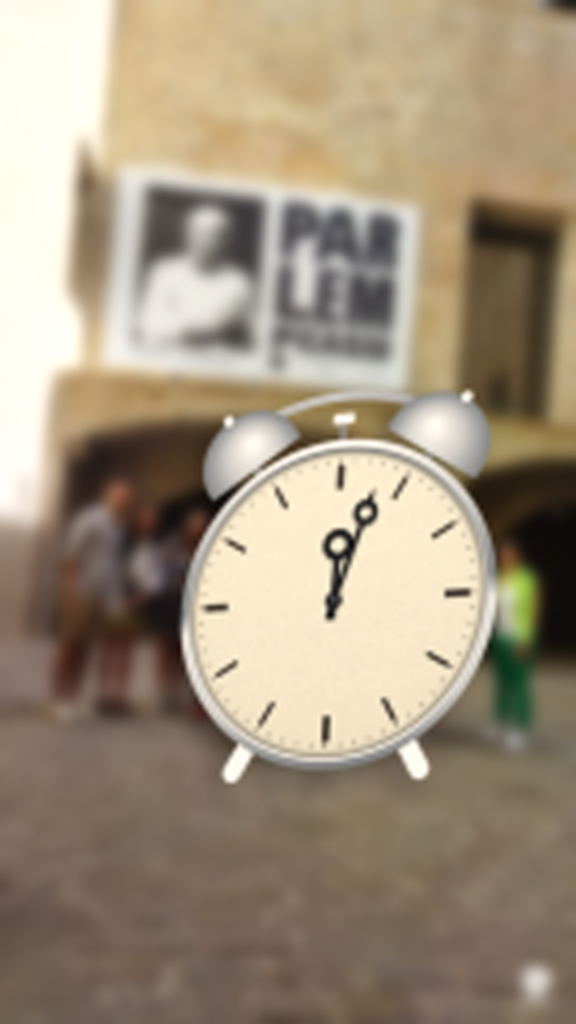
12:03
